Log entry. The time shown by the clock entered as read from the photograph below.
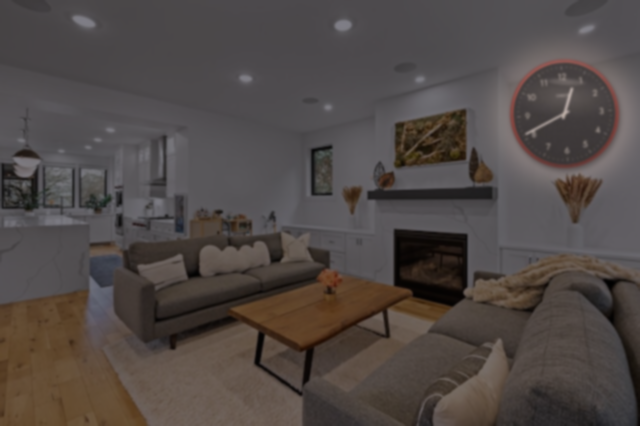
12:41
